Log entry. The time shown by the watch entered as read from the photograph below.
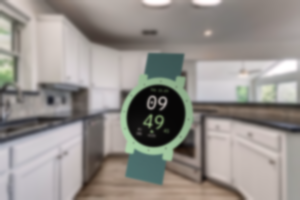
9:49
